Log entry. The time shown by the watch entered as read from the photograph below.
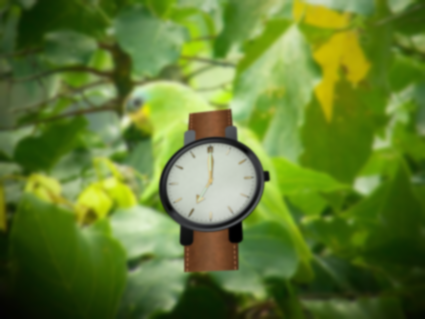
7:00
